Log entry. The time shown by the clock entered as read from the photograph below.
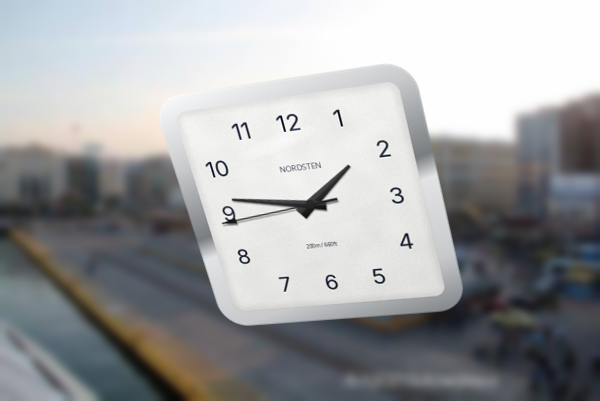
1:46:44
